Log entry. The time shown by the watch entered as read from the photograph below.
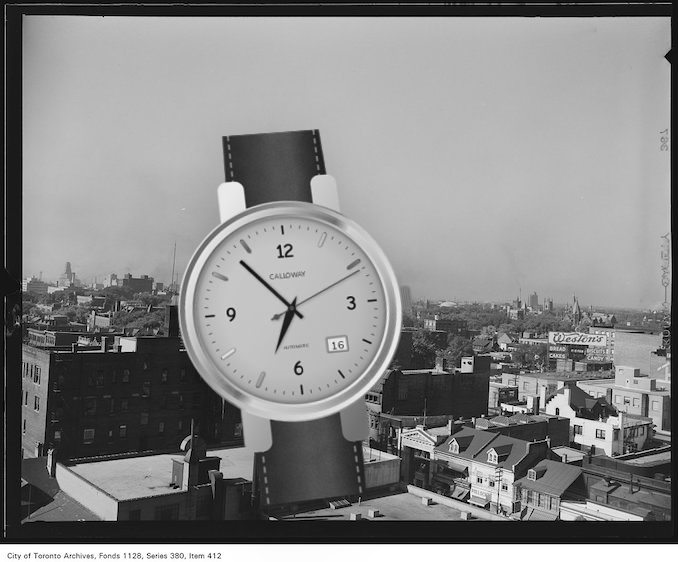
6:53:11
